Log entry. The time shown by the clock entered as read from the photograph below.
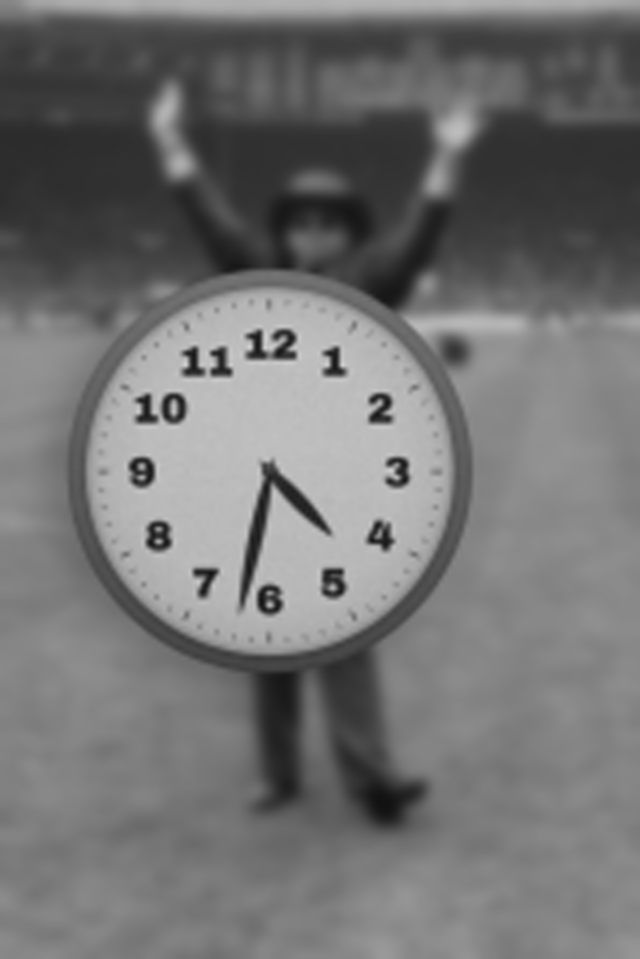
4:32
